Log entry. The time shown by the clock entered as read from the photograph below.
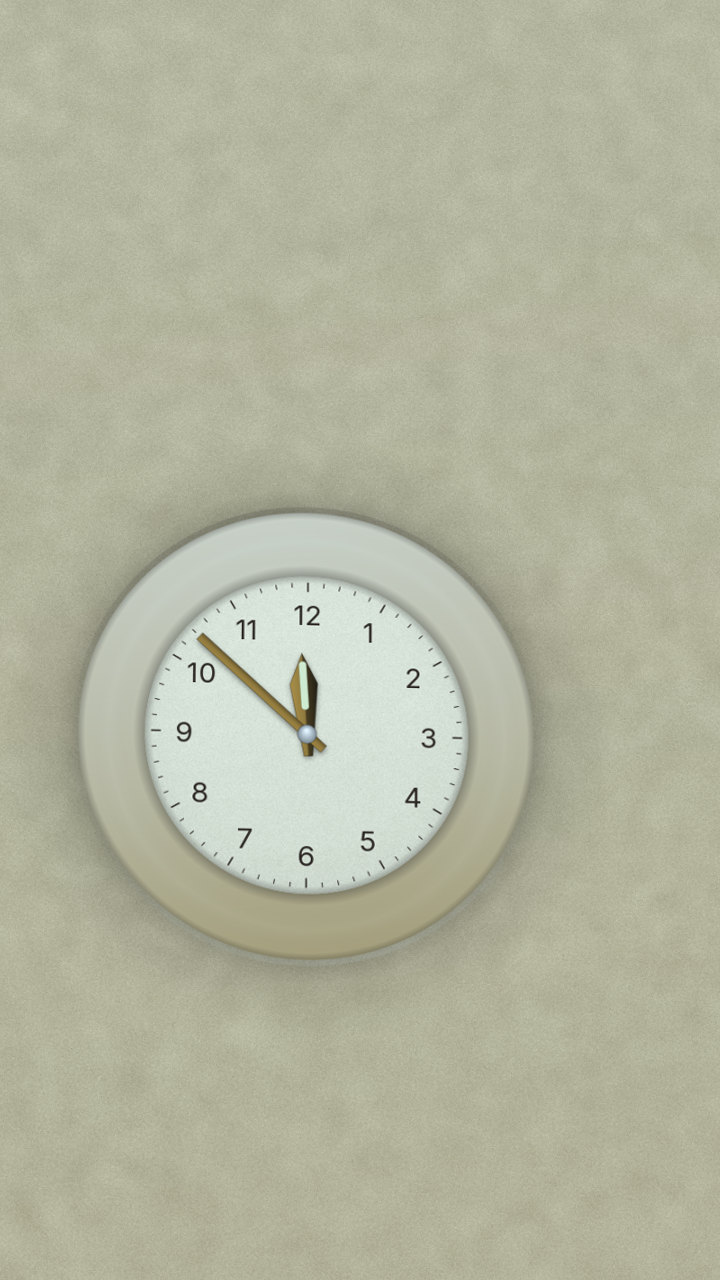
11:52
